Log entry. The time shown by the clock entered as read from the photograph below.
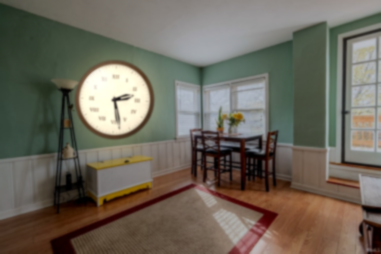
2:28
